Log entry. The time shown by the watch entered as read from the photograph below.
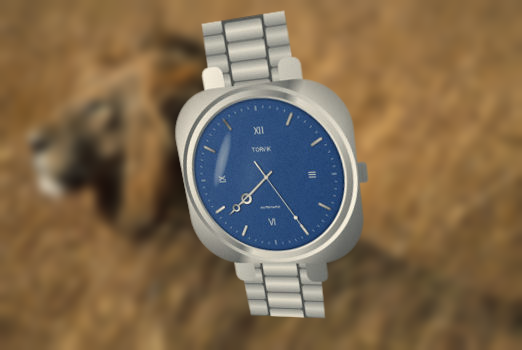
7:38:25
